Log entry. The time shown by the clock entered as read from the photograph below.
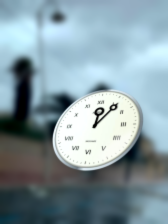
12:06
